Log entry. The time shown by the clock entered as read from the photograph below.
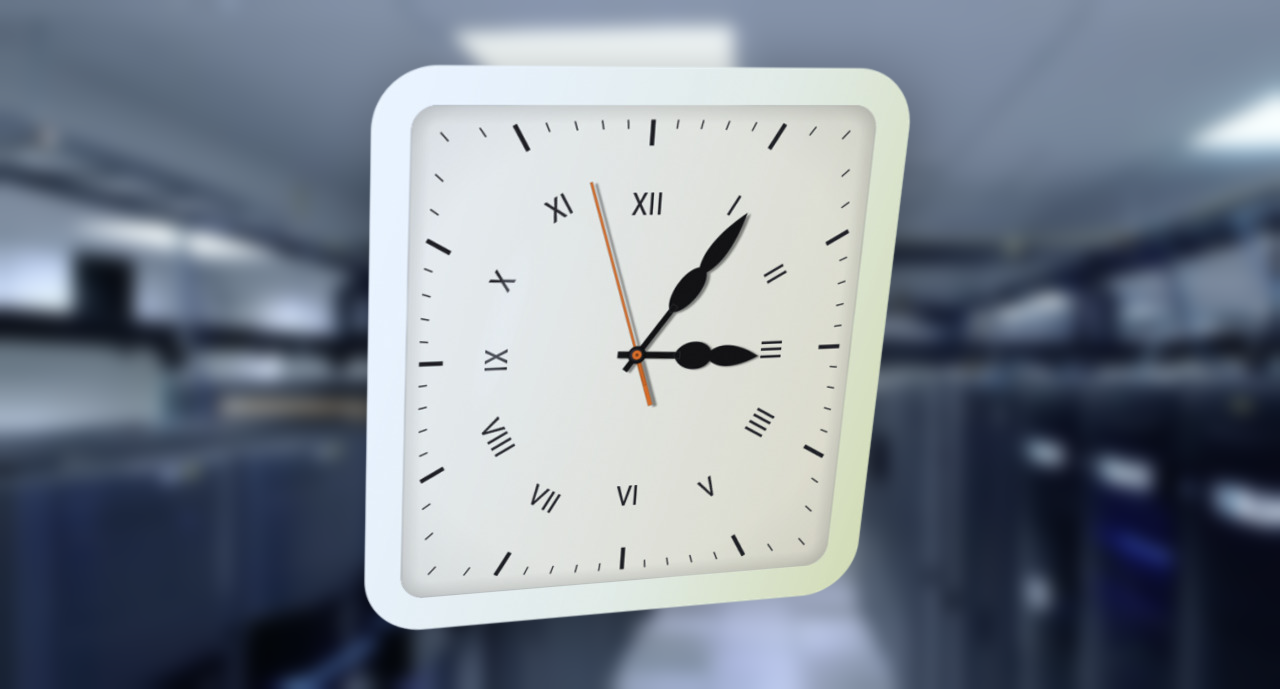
3:05:57
